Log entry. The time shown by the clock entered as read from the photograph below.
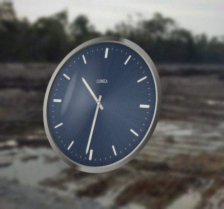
10:31
